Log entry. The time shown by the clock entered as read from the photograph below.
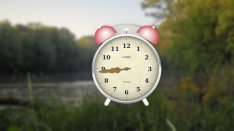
8:44
